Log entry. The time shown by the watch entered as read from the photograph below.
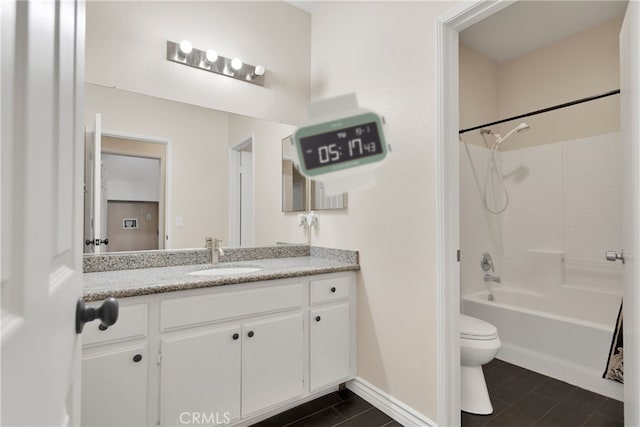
5:17
